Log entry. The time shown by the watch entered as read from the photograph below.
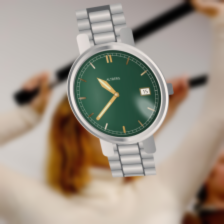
10:38
